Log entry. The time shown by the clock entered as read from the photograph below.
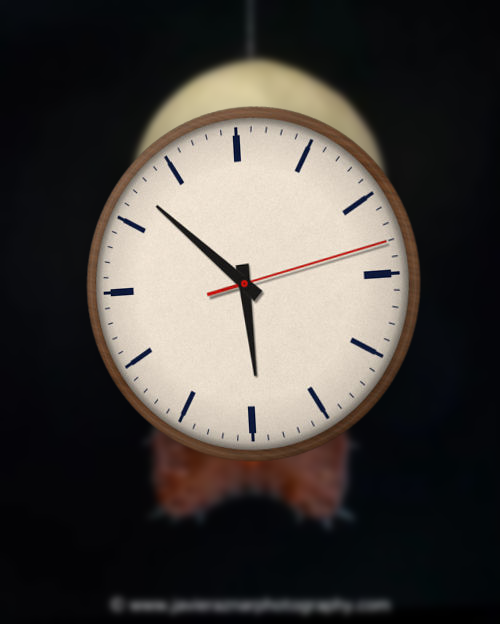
5:52:13
